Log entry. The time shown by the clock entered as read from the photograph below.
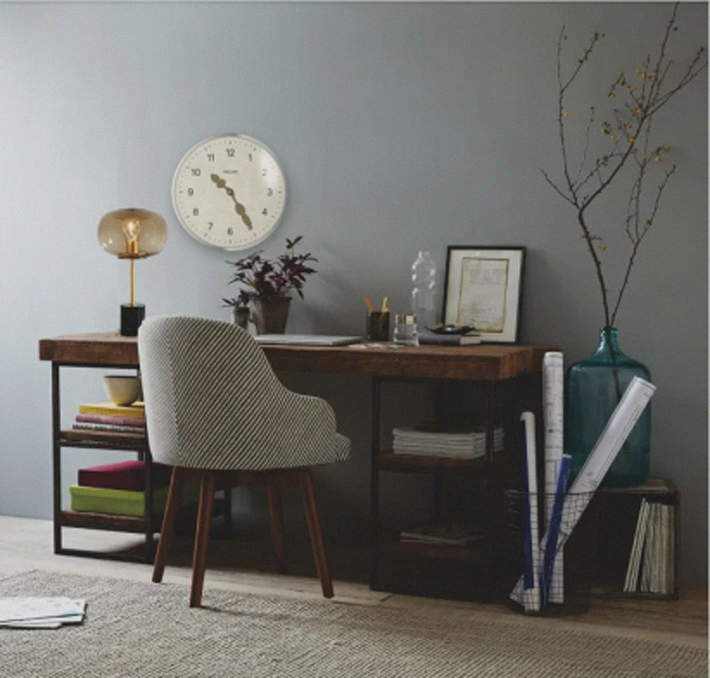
10:25
